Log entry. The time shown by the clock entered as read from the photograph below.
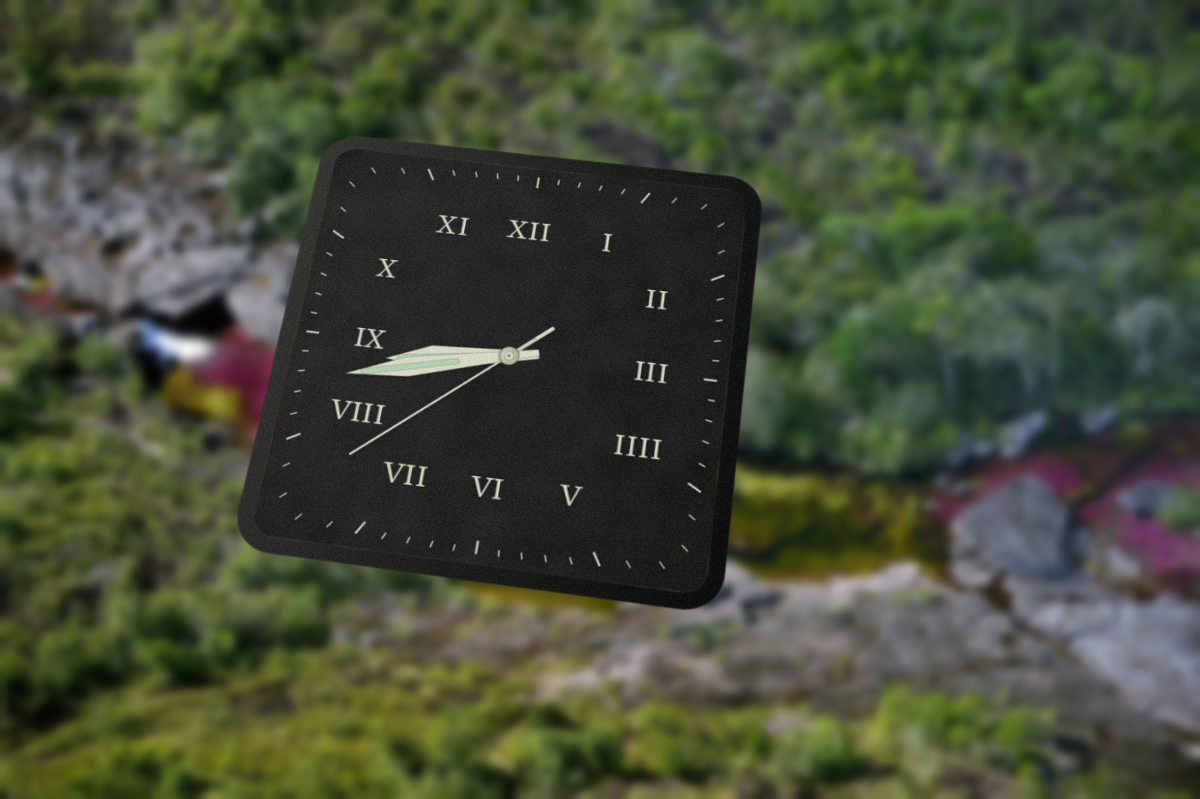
8:42:38
